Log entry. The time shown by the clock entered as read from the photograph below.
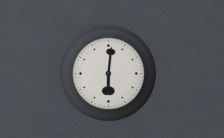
6:01
